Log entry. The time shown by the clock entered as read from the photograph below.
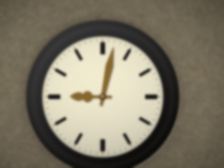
9:02
